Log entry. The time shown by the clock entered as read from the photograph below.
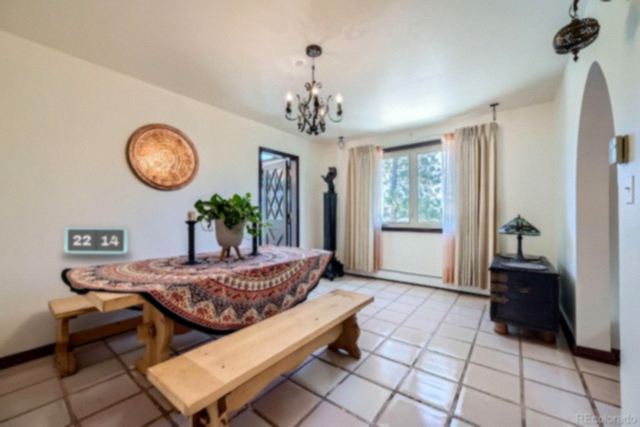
22:14
